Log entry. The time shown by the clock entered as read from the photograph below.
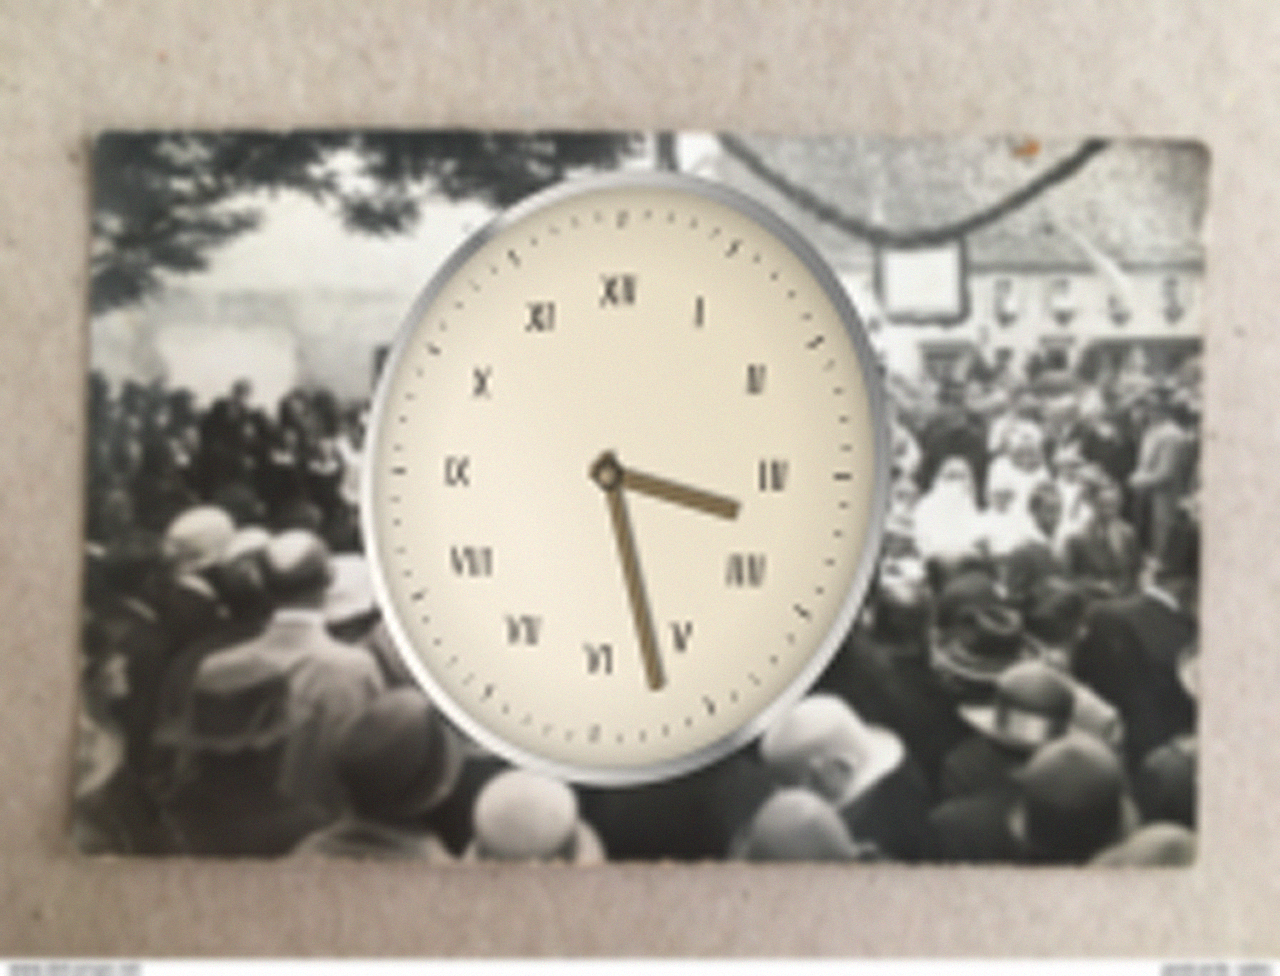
3:27
